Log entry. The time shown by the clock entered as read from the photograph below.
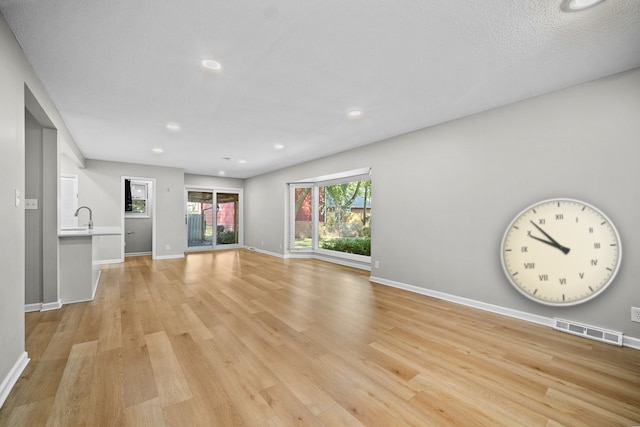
9:53
